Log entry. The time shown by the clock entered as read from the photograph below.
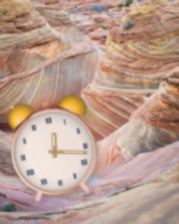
12:17
